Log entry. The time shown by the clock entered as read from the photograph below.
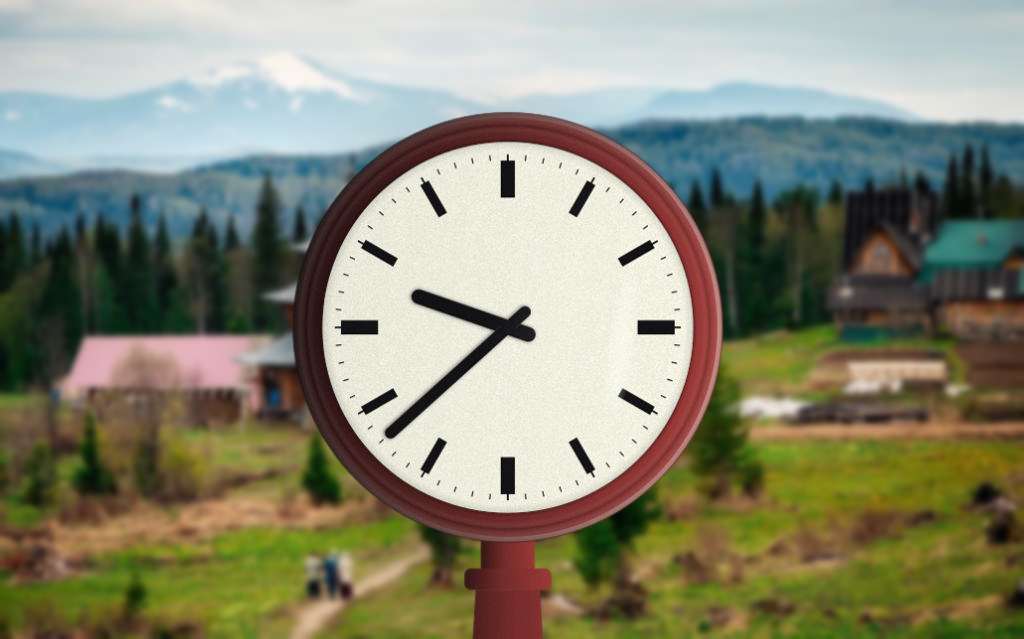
9:38
